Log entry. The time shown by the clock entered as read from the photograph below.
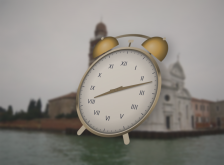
8:12
